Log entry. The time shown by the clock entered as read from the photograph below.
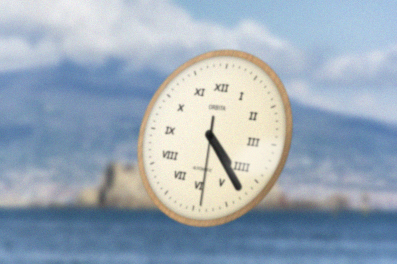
4:22:29
